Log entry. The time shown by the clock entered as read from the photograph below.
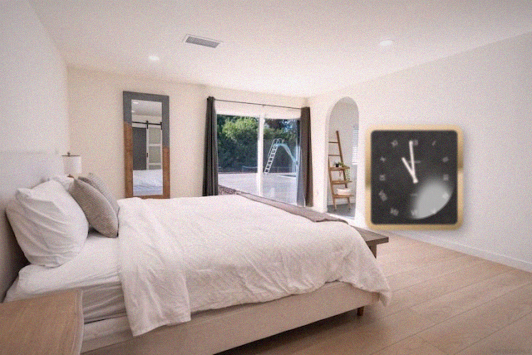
10:59
